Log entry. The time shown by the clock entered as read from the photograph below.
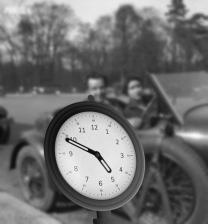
4:49
